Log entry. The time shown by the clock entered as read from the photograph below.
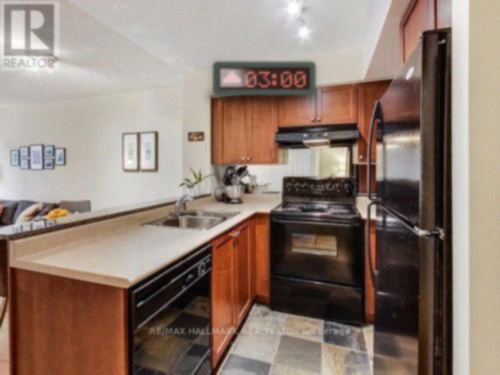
3:00
